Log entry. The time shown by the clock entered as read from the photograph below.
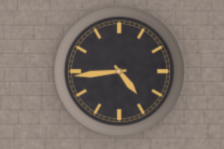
4:44
